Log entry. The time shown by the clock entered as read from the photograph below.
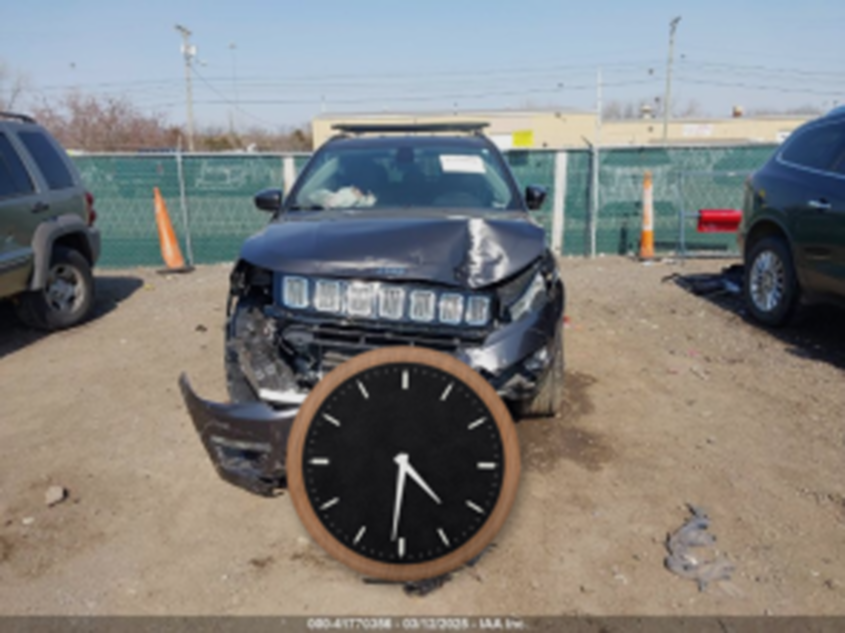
4:31
